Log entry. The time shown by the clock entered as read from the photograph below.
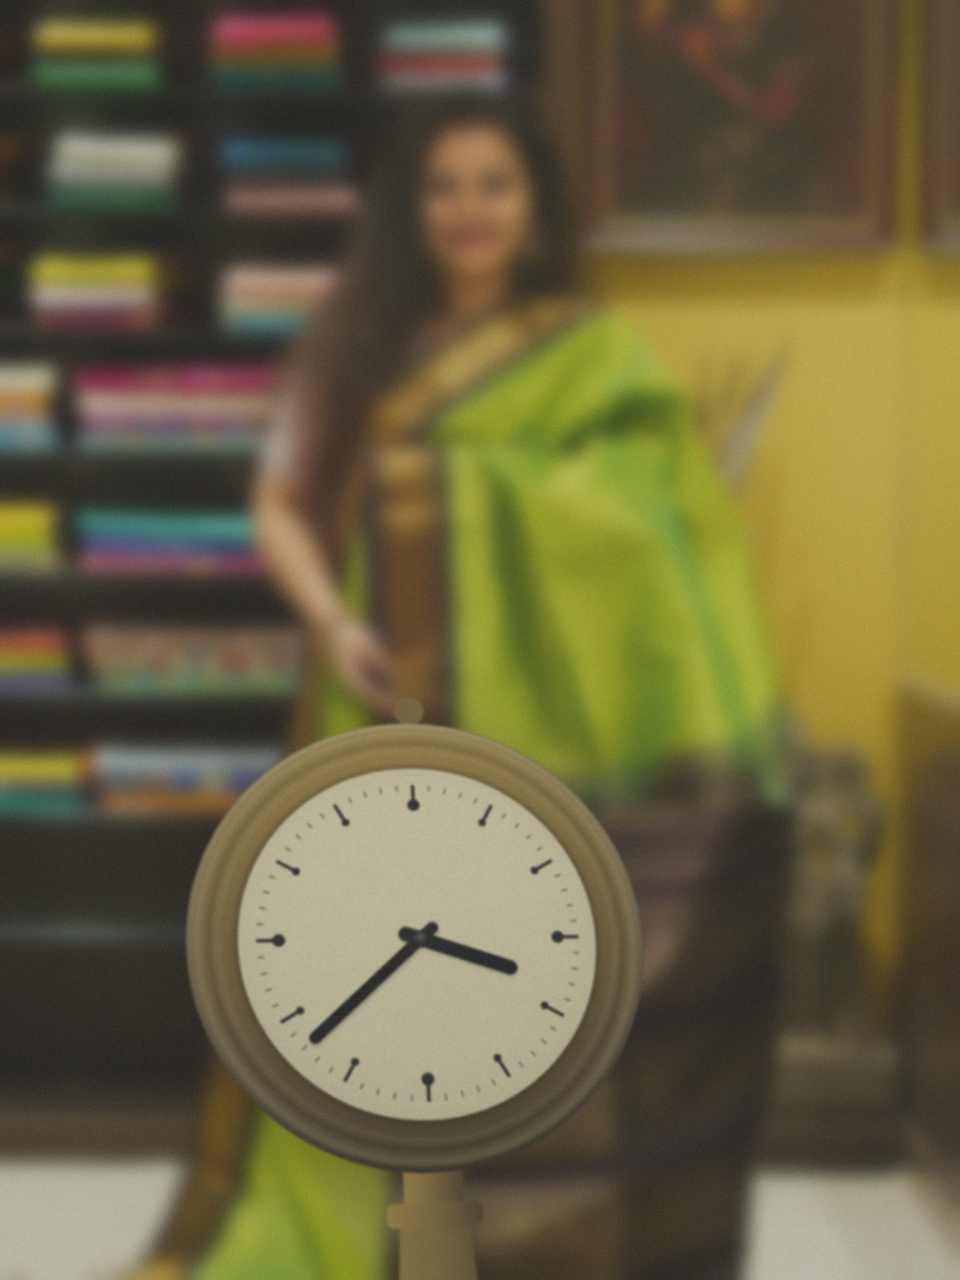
3:38
